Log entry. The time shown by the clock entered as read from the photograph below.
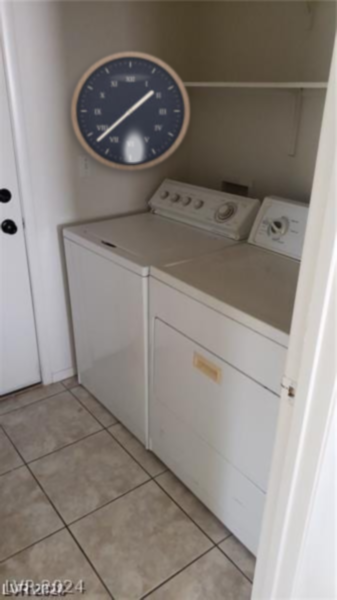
1:38
